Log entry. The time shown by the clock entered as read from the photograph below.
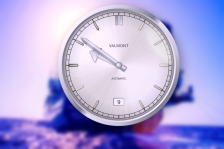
9:51
